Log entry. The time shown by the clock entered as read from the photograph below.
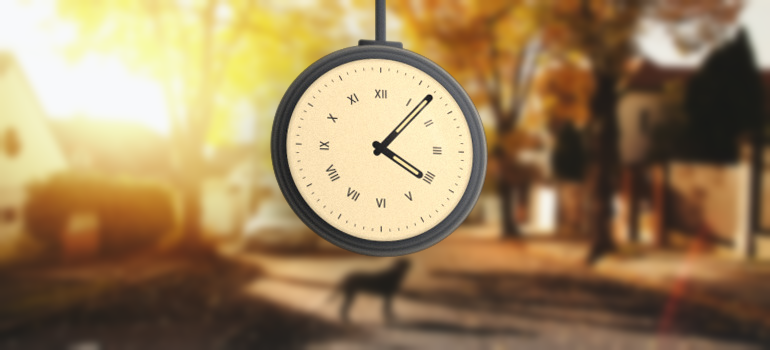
4:07
